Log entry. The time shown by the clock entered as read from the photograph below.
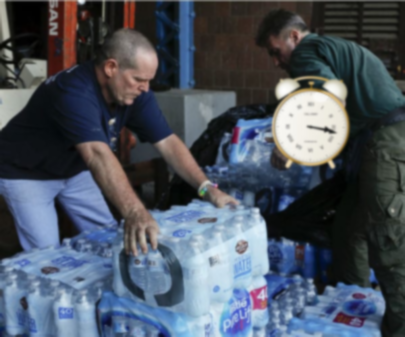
3:17
